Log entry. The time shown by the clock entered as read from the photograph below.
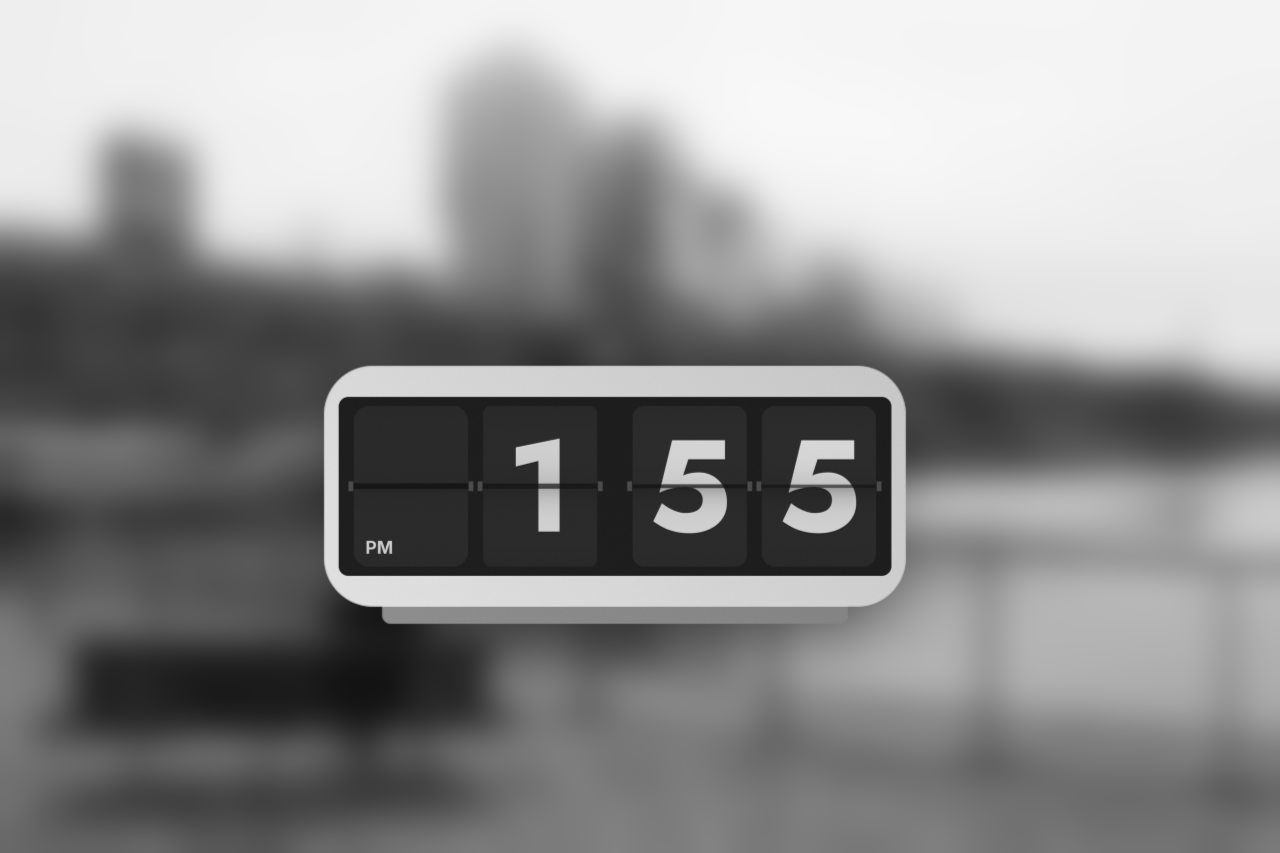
1:55
